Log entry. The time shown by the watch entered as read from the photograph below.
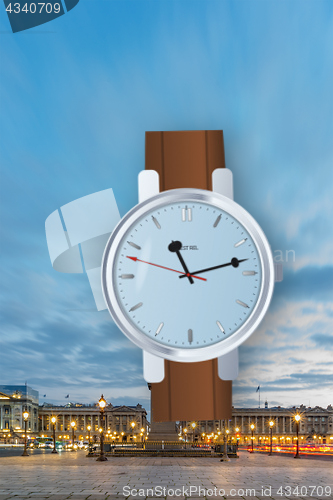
11:12:48
